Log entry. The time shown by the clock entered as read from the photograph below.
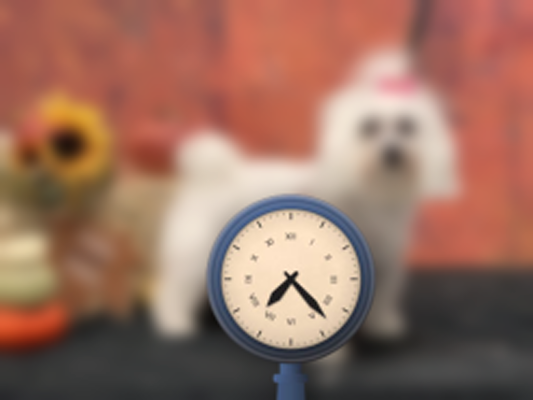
7:23
